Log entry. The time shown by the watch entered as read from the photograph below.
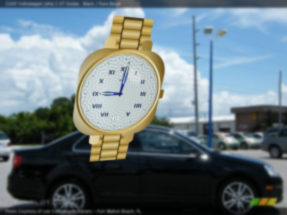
9:01
